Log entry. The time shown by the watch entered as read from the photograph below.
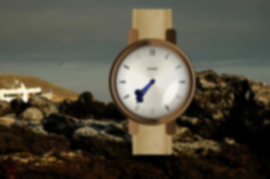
7:36
